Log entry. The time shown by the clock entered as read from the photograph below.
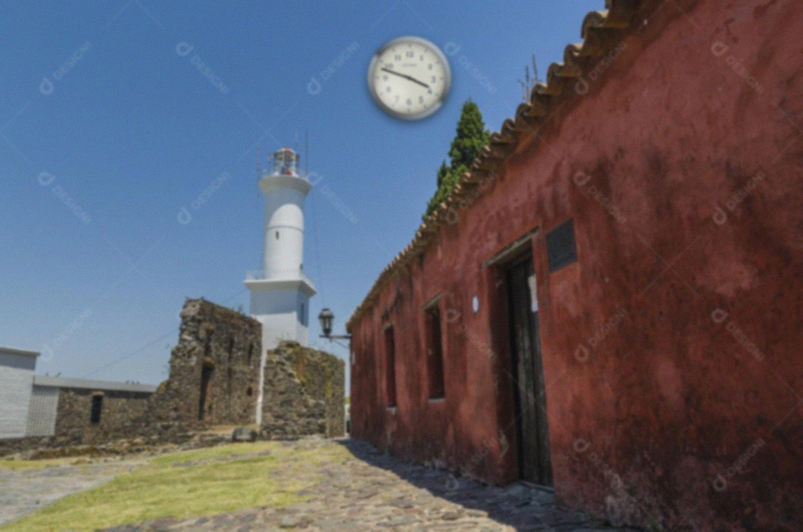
3:48
